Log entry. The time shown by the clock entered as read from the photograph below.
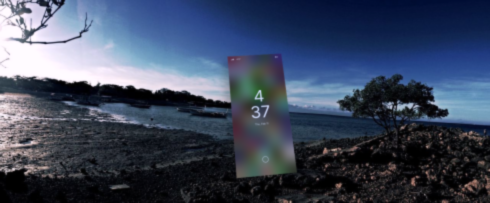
4:37
